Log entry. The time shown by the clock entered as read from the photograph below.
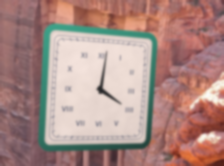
4:01
